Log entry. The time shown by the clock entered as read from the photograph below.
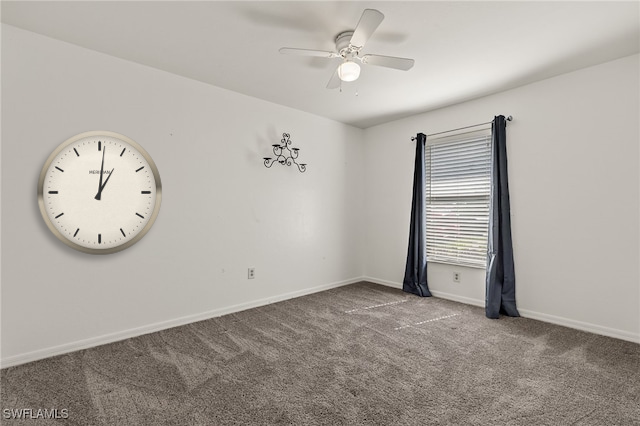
1:01
